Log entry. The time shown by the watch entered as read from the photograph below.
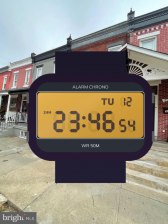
23:46:54
